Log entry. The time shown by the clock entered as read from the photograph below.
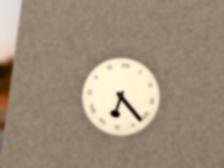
6:22
